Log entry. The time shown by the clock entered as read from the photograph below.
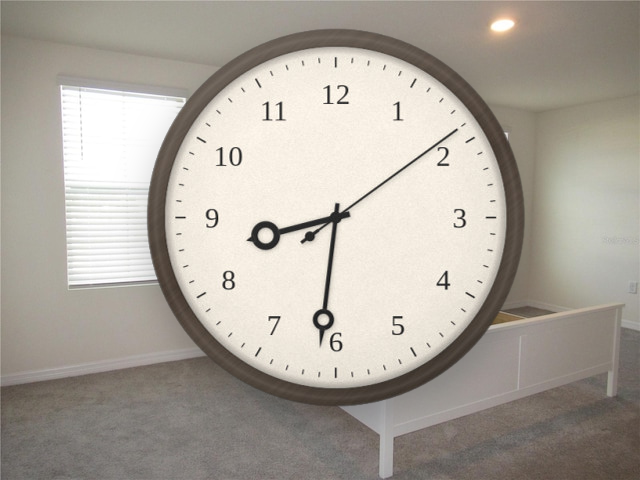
8:31:09
